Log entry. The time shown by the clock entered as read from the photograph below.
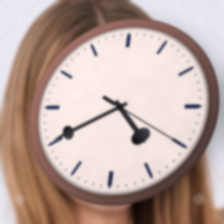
4:40:20
